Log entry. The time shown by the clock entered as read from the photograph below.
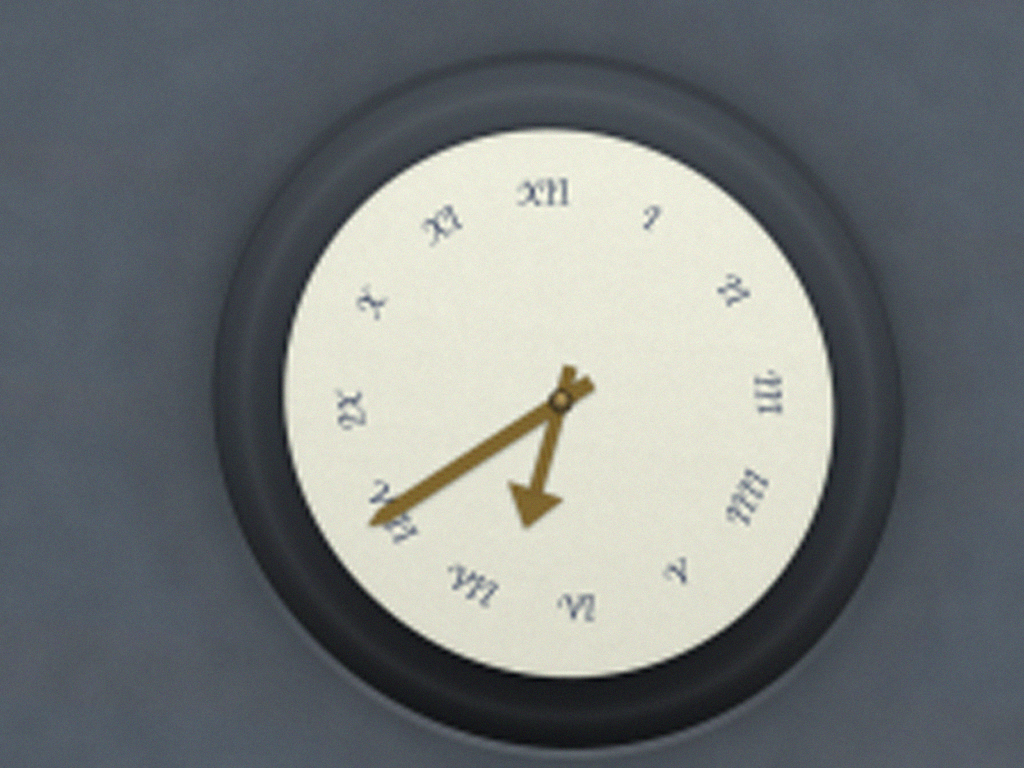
6:40
